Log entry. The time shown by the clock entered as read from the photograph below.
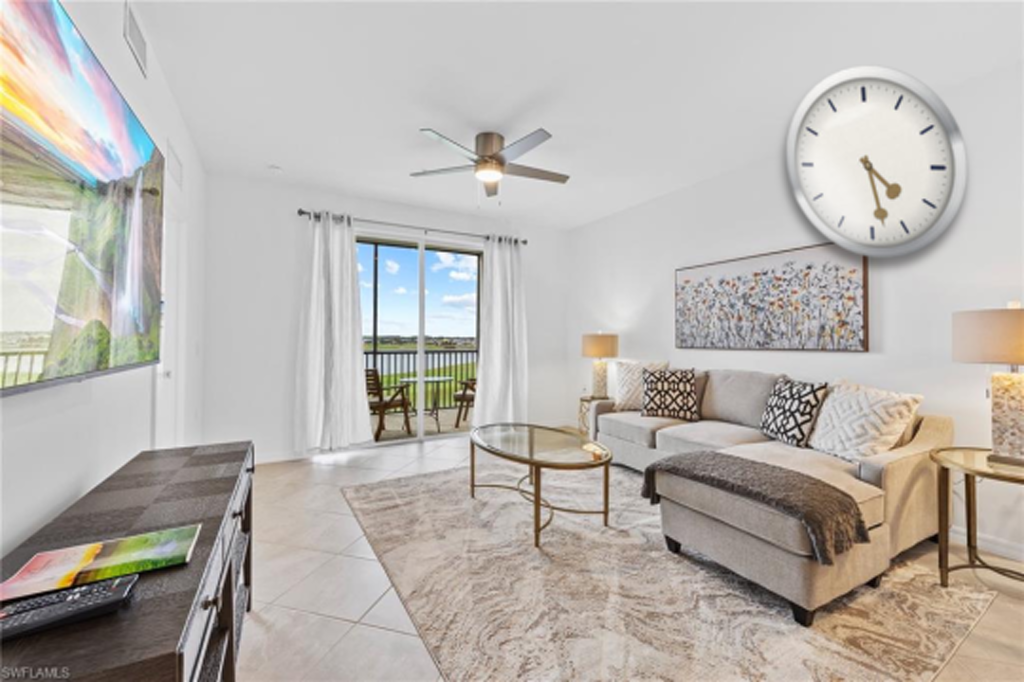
4:28
